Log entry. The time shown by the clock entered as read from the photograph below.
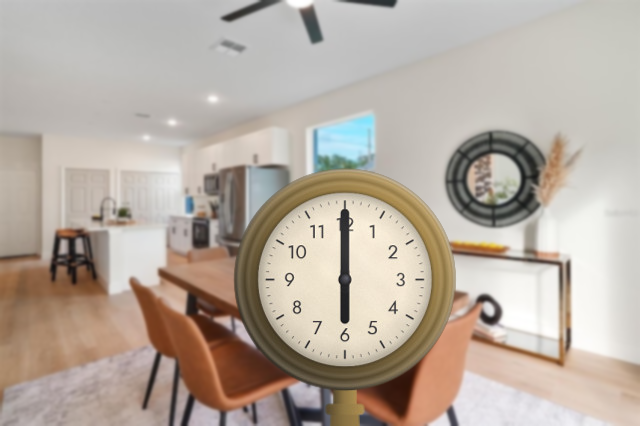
6:00
